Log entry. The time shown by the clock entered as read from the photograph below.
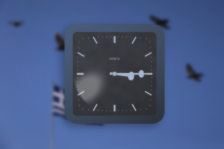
3:15
